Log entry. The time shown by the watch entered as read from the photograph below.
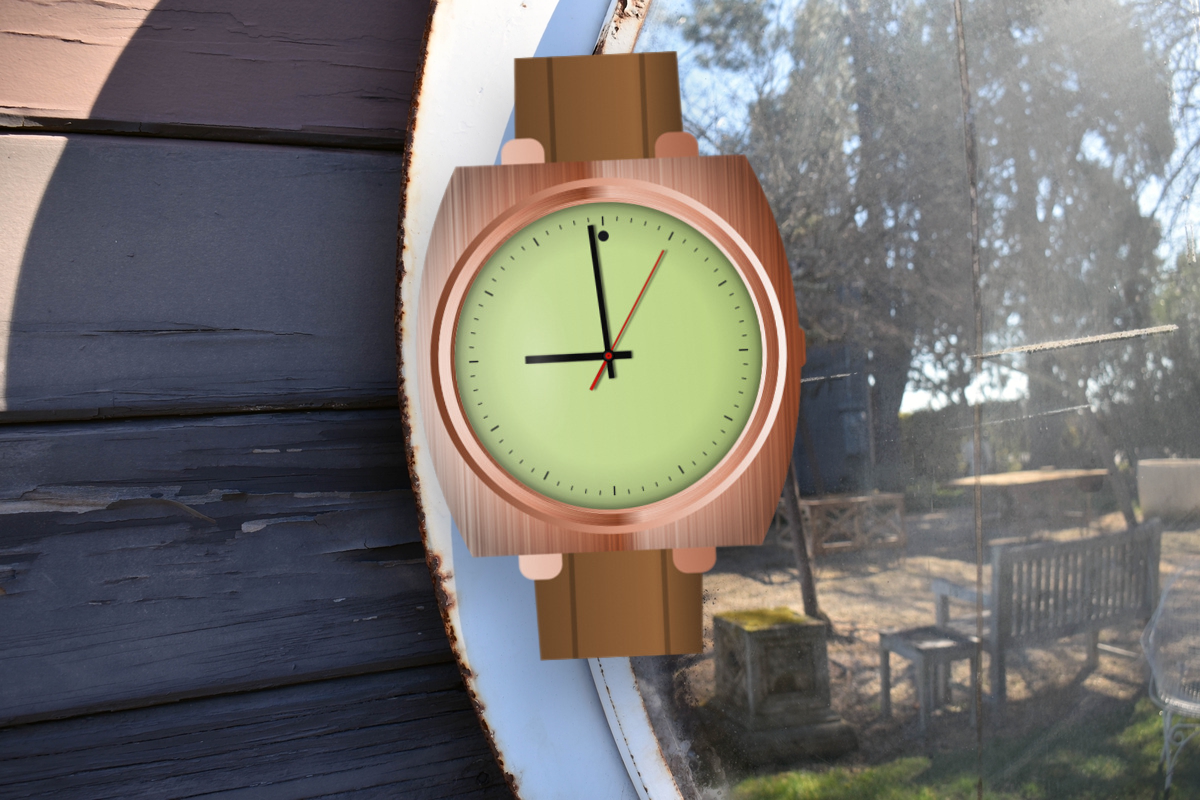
8:59:05
